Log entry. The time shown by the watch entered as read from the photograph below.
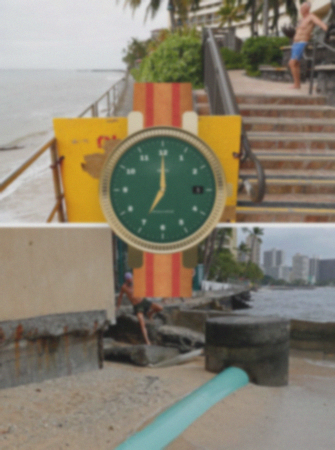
7:00
